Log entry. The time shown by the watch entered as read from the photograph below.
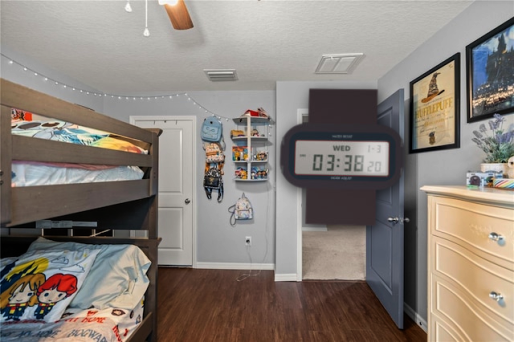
3:38:20
